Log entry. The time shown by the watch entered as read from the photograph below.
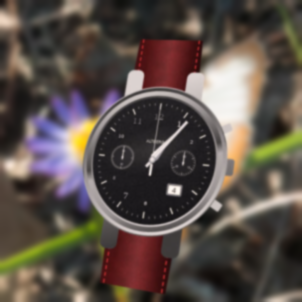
1:06
